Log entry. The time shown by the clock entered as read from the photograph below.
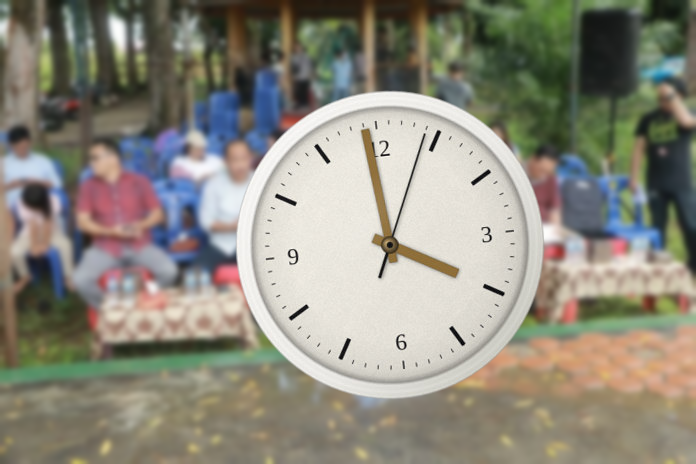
3:59:04
